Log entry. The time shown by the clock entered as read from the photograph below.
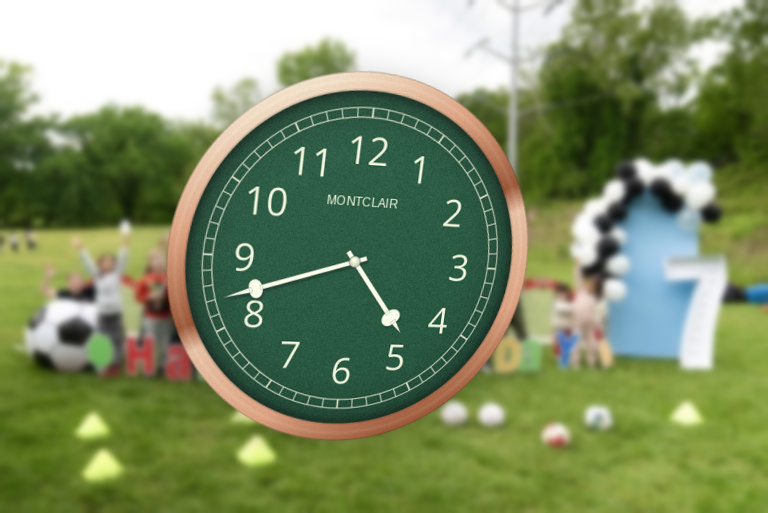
4:42
